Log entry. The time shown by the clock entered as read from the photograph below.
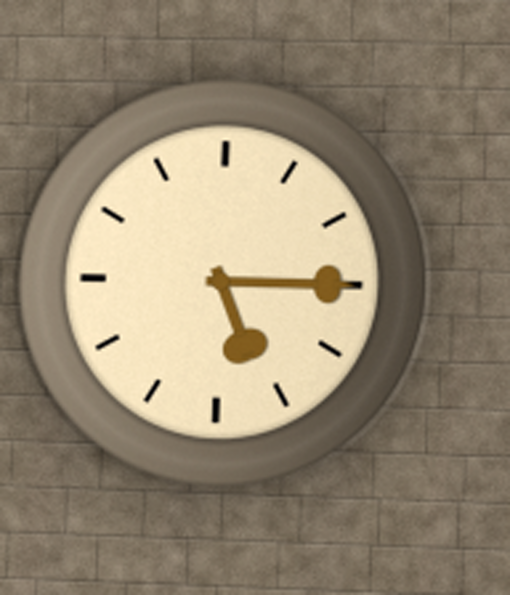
5:15
